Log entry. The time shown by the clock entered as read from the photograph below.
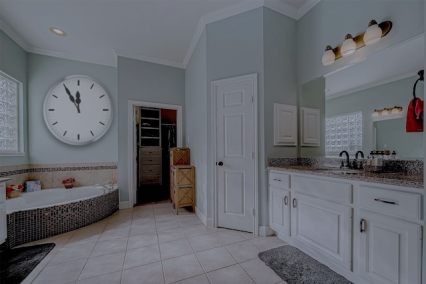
11:55
